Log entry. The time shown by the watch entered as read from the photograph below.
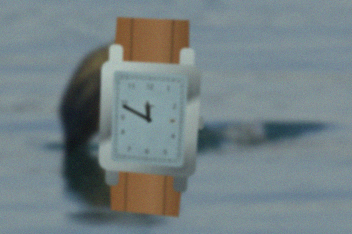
11:49
